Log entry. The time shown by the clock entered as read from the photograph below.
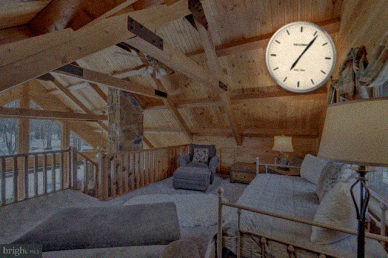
7:06
